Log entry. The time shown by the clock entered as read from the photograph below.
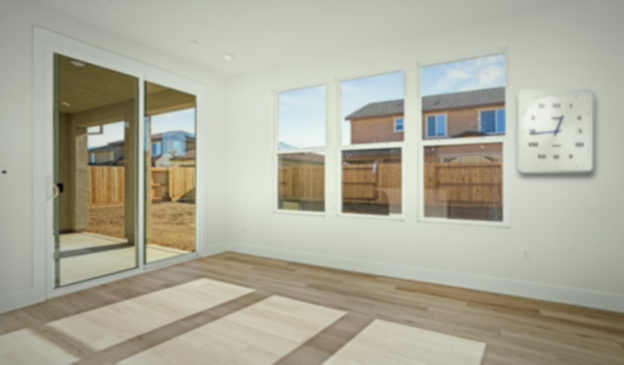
12:44
